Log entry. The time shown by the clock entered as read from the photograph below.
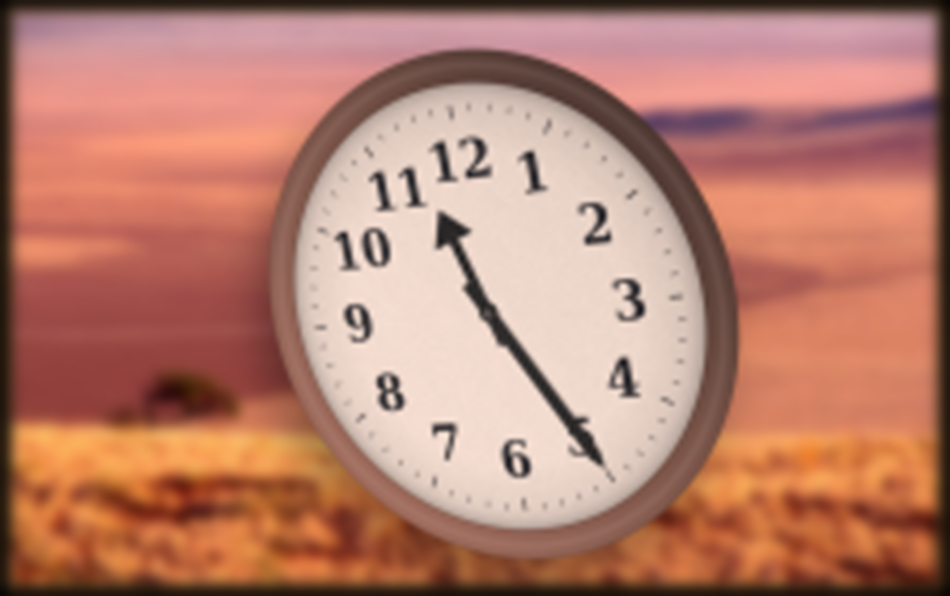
11:25
